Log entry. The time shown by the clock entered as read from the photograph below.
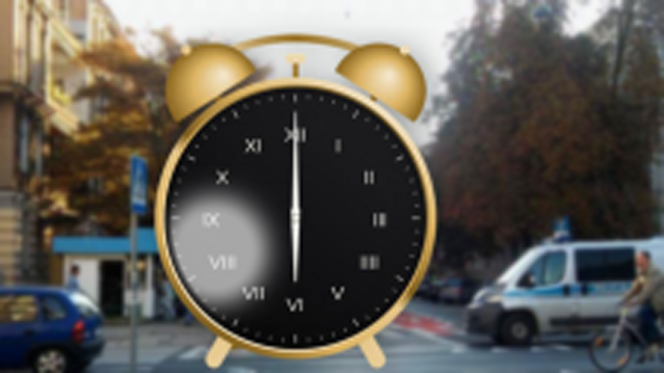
6:00
